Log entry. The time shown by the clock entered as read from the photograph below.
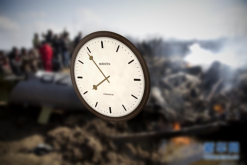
7:54
